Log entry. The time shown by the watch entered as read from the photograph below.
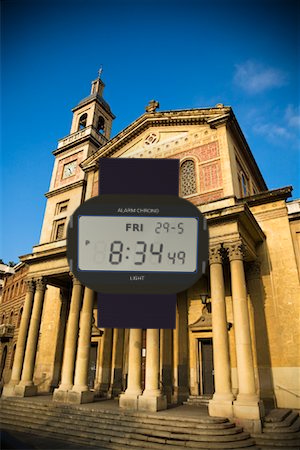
8:34:49
